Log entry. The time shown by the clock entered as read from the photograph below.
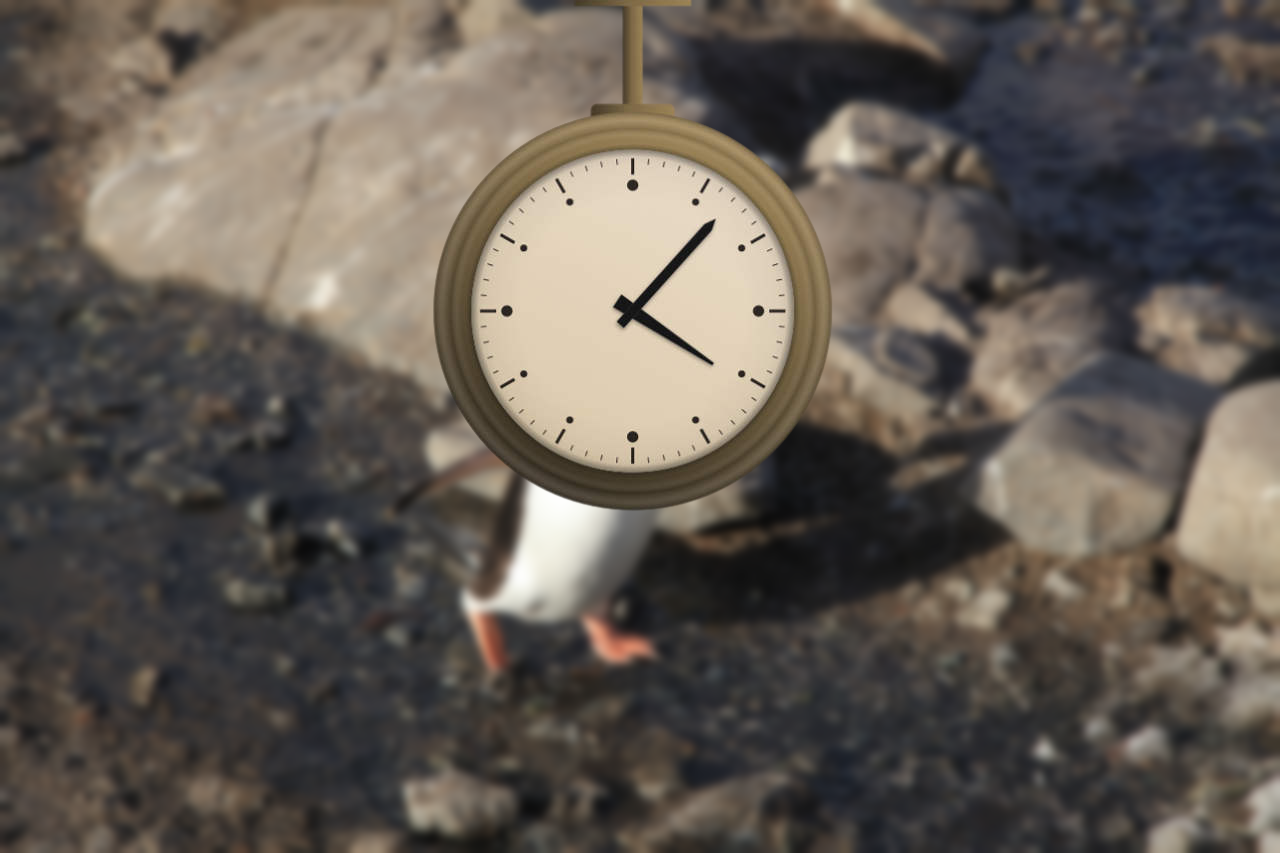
4:07
